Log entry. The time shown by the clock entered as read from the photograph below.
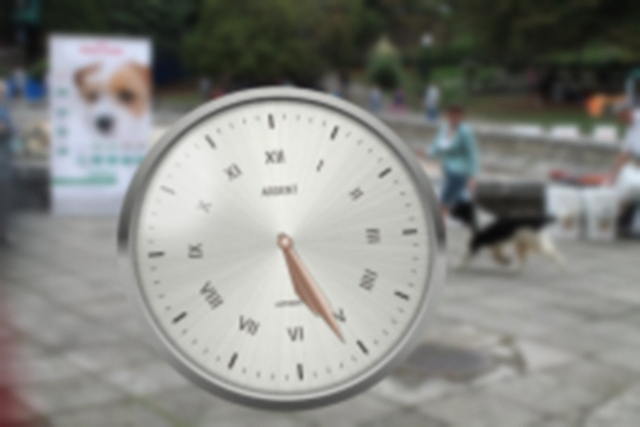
5:26
